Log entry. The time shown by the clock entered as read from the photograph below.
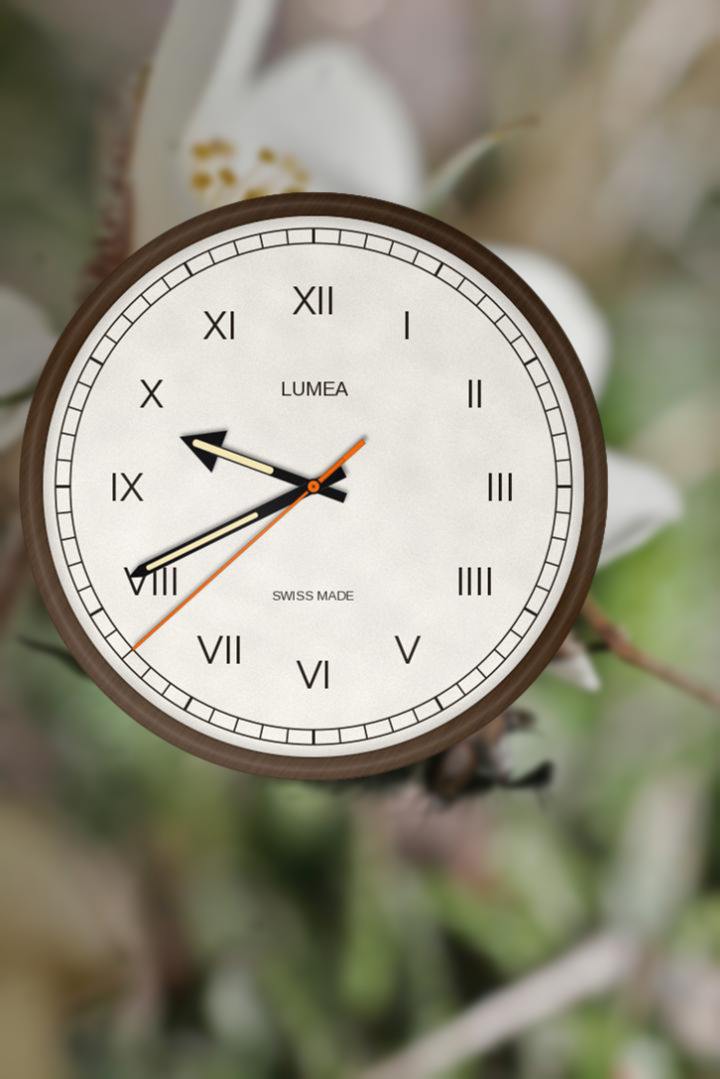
9:40:38
